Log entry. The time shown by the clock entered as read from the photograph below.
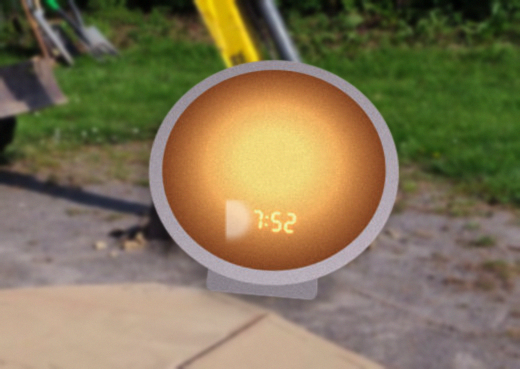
7:52
